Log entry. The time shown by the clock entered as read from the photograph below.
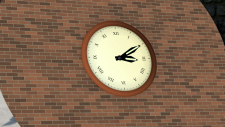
3:10
